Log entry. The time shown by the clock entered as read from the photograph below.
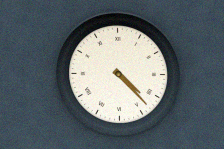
4:23
